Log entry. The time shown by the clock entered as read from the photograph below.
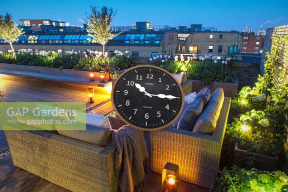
10:15
